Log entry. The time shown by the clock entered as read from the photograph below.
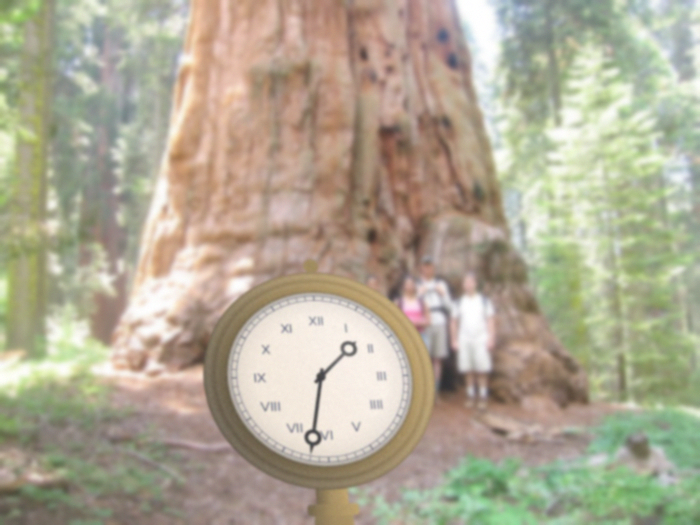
1:32
